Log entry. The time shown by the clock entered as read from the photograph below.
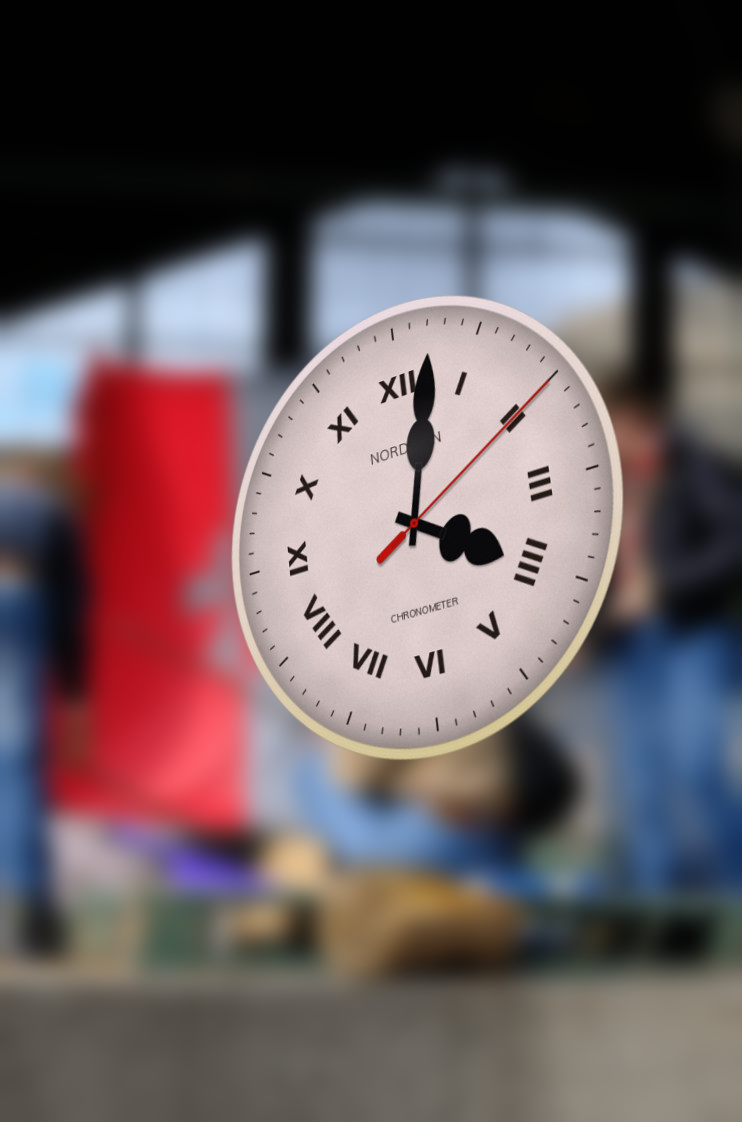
4:02:10
